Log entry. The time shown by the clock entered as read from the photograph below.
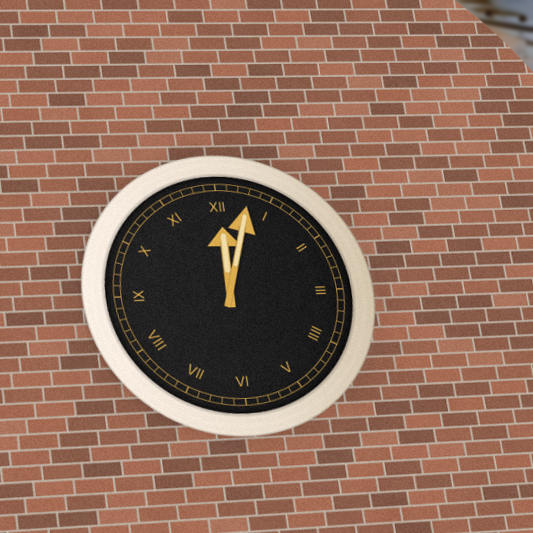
12:03
